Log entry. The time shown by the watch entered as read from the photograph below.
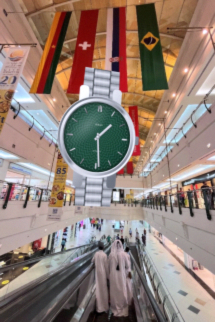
1:29
